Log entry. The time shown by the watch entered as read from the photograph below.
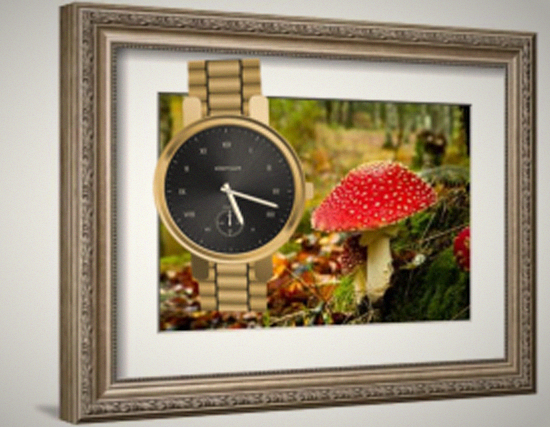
5:18
